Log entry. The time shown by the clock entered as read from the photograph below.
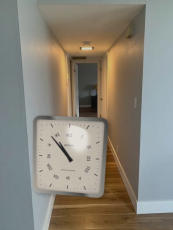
10:53
